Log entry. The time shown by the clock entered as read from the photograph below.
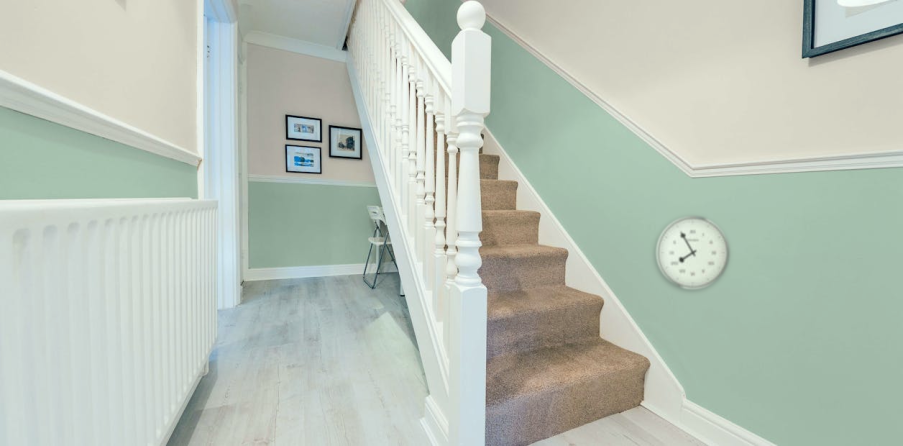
7:55
